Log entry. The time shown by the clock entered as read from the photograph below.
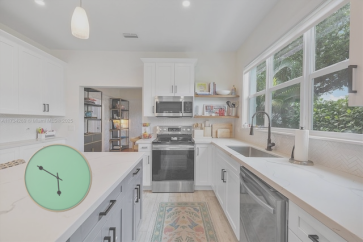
5:50
